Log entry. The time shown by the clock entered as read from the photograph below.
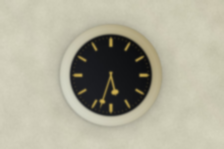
5:33
